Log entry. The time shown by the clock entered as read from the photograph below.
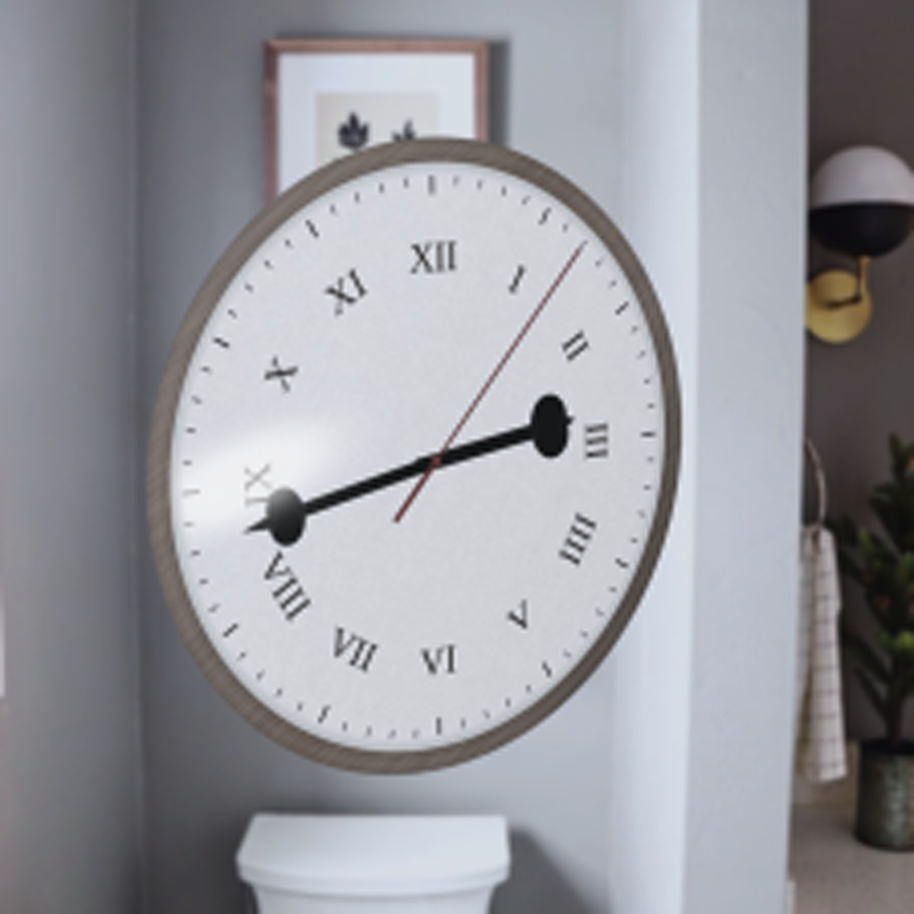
2:43:07
